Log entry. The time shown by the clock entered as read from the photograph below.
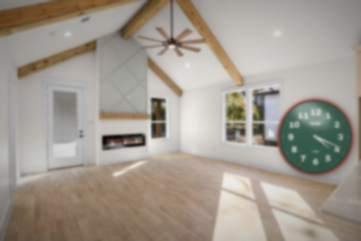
4:19
